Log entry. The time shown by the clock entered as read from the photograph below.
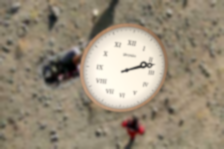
2:12
